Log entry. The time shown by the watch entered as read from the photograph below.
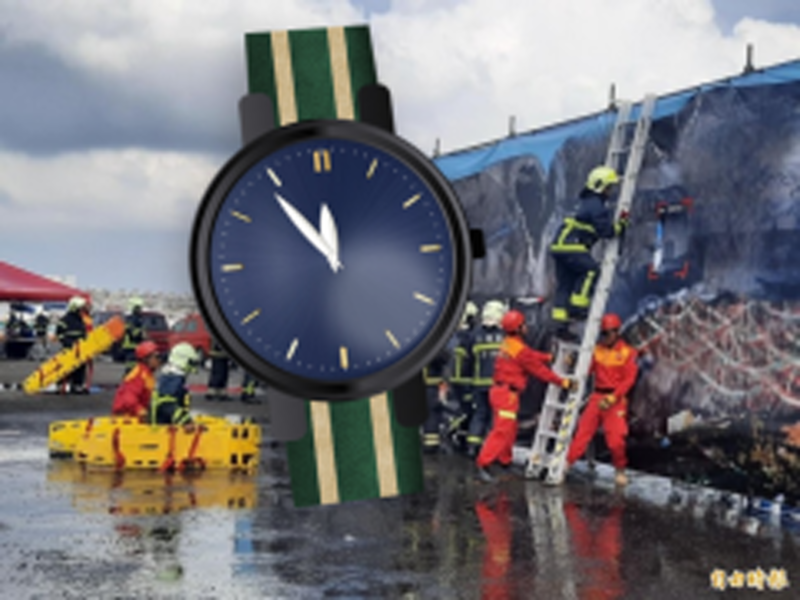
11:54
